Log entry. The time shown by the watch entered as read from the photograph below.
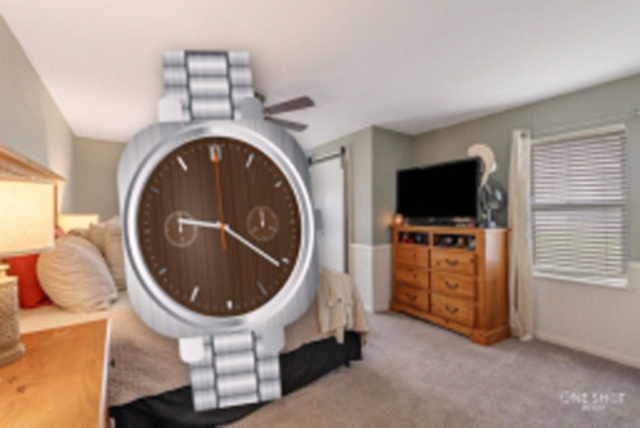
9:21
